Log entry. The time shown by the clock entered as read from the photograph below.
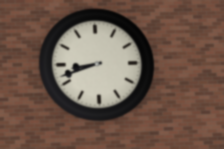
8:42
